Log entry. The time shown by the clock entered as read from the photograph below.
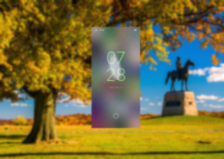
7:28
